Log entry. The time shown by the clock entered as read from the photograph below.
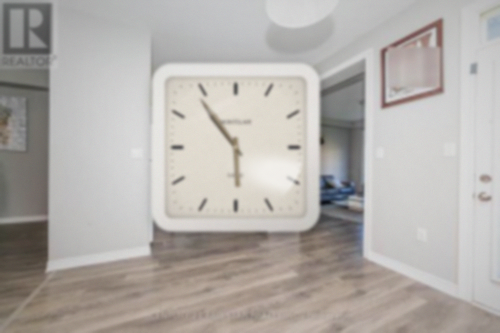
5:54
